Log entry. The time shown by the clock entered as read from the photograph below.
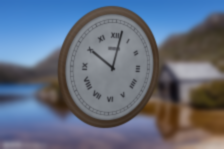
10:02
